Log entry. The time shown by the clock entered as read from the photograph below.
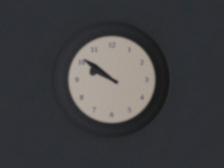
9:51
